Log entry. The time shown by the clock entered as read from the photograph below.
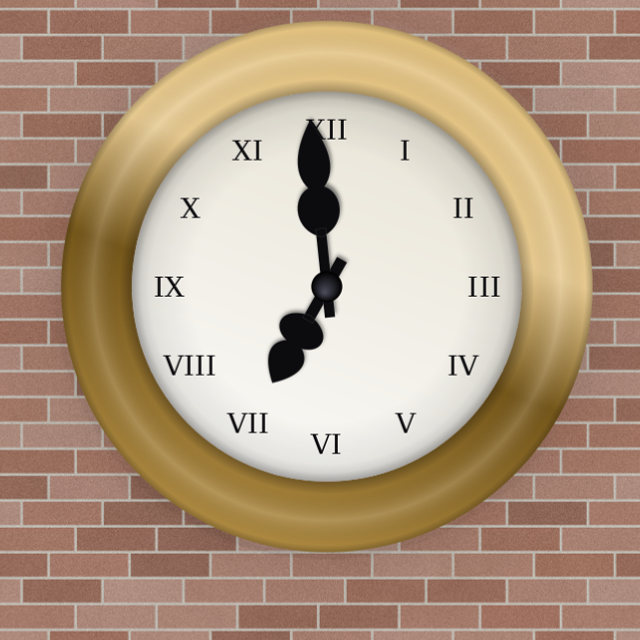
6:59
